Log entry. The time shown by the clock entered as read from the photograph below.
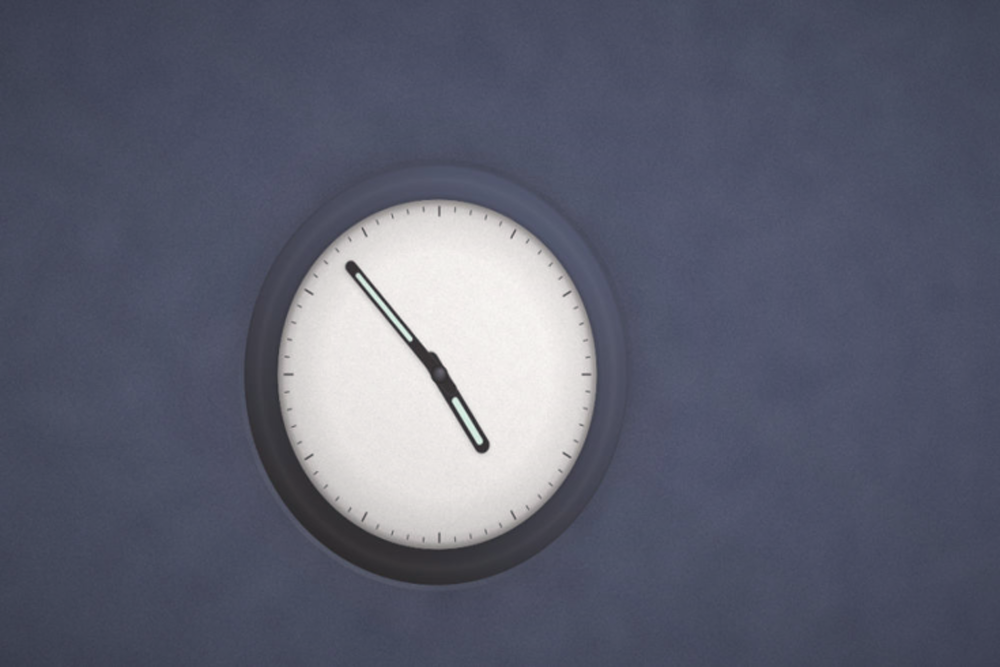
4:53
